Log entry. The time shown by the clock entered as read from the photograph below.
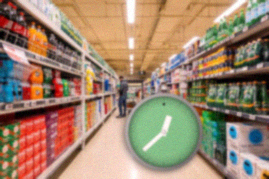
12:38
